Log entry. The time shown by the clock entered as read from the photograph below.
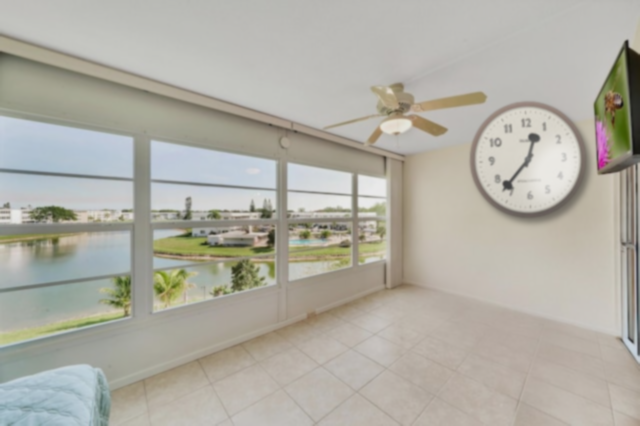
12:37
